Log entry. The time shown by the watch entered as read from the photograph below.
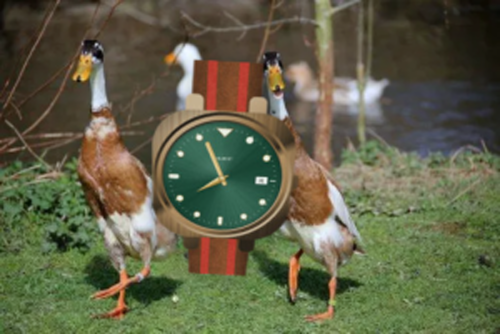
7:56
